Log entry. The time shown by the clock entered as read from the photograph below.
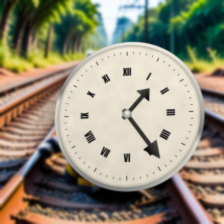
1:24
